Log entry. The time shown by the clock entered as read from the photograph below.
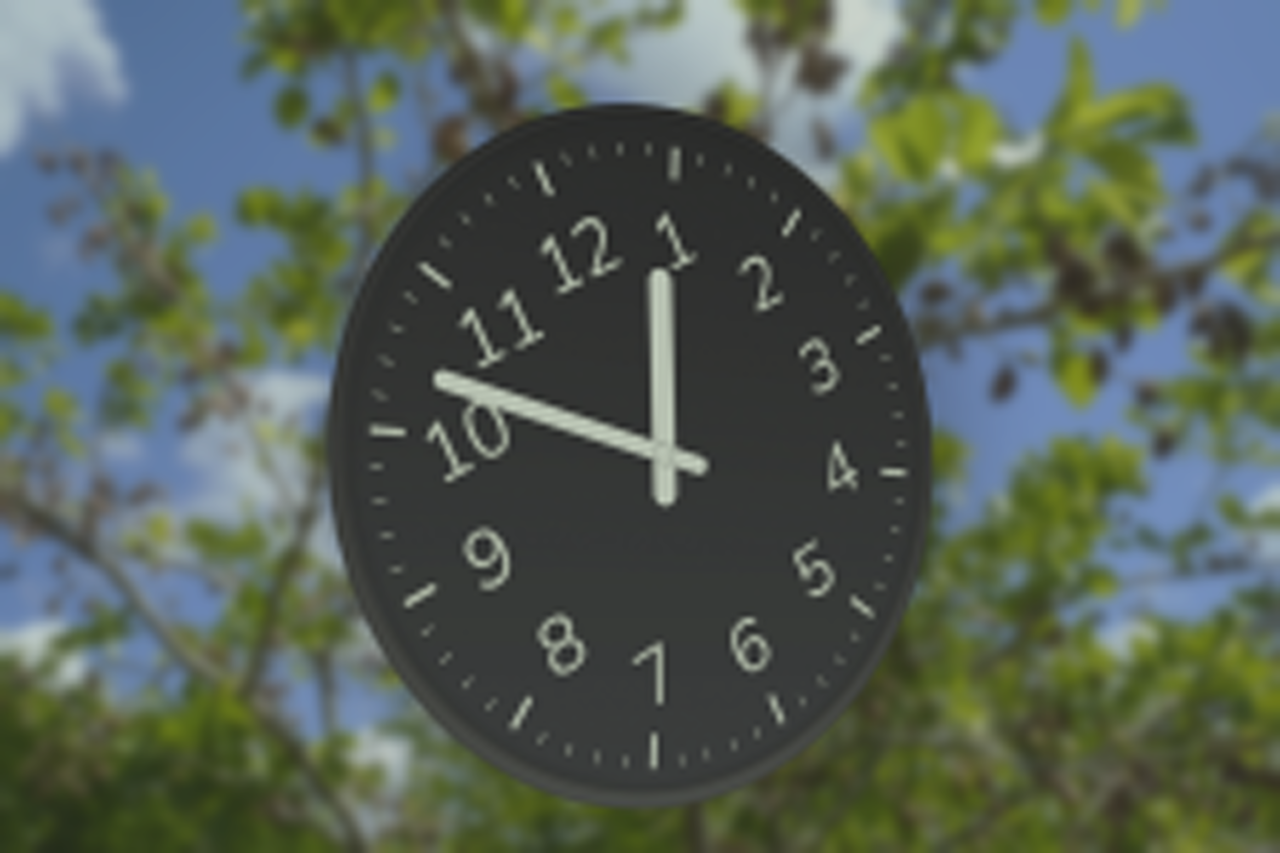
12:52
